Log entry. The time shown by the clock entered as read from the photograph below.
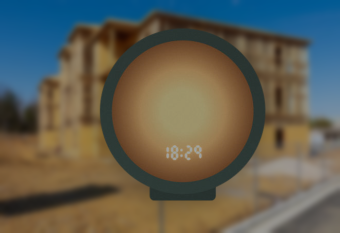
18:29
